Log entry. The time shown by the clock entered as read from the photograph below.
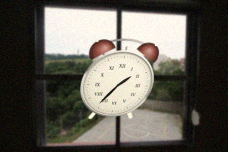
1:36
